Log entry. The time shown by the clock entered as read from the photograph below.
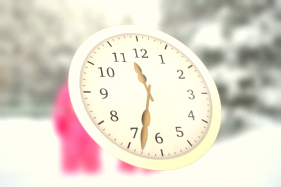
11:33
